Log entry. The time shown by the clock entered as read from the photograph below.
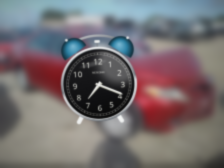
7:19
